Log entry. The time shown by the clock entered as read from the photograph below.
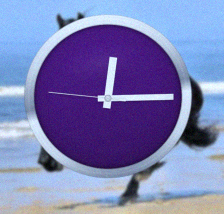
12:14:46
